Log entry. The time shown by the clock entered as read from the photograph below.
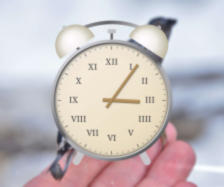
3:06
